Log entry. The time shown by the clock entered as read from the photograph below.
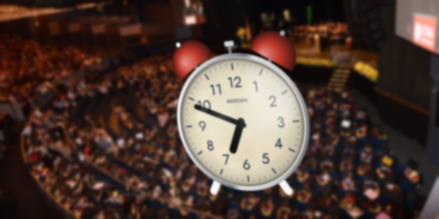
6:49
